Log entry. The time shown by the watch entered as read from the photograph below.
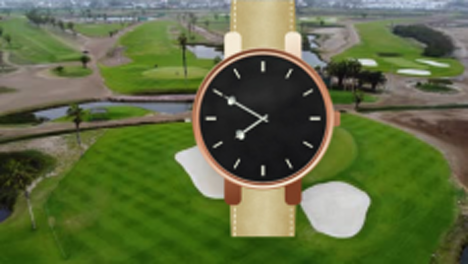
7:50
